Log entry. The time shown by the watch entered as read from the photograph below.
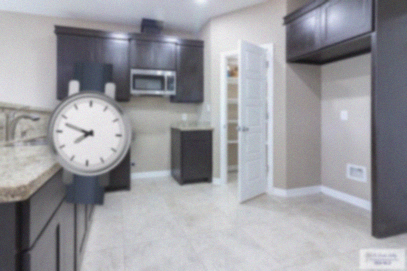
7:48
